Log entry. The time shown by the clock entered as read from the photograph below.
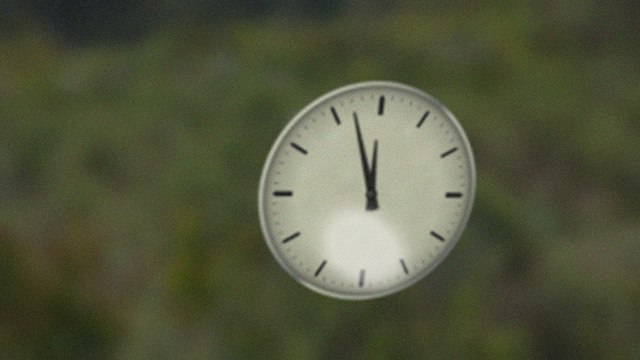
11:57
